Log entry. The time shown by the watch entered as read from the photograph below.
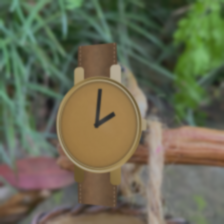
2:01
